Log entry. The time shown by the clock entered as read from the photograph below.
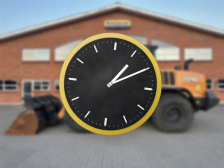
1:10
